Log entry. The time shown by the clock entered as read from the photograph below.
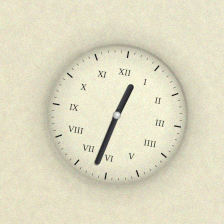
12:32
